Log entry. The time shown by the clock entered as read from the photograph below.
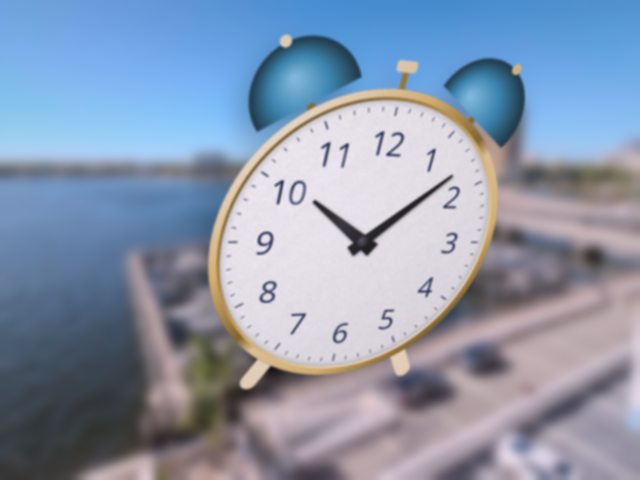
10:08
